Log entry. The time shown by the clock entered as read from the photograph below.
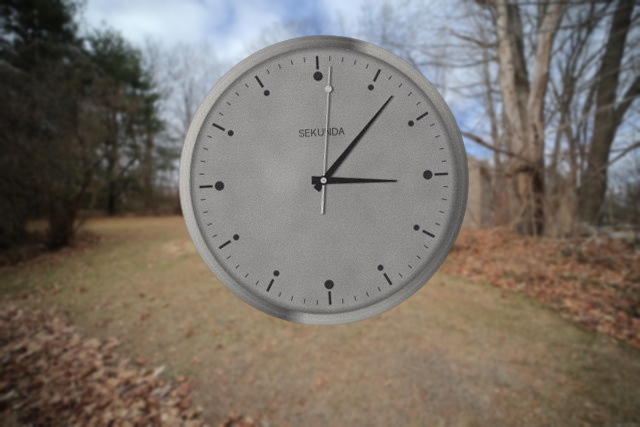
3:07:01
